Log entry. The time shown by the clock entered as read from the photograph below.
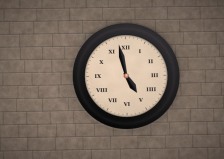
4:58
